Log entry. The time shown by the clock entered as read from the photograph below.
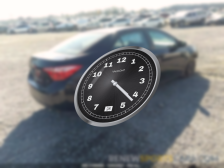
4:22
